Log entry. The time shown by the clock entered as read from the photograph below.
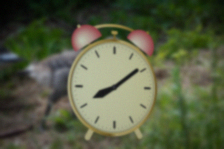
8:09
